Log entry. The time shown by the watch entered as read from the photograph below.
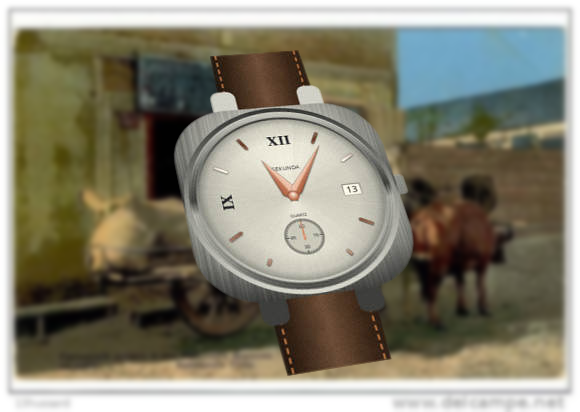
11:06
